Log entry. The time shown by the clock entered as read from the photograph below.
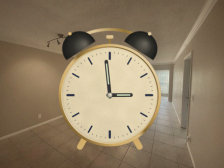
2:59
